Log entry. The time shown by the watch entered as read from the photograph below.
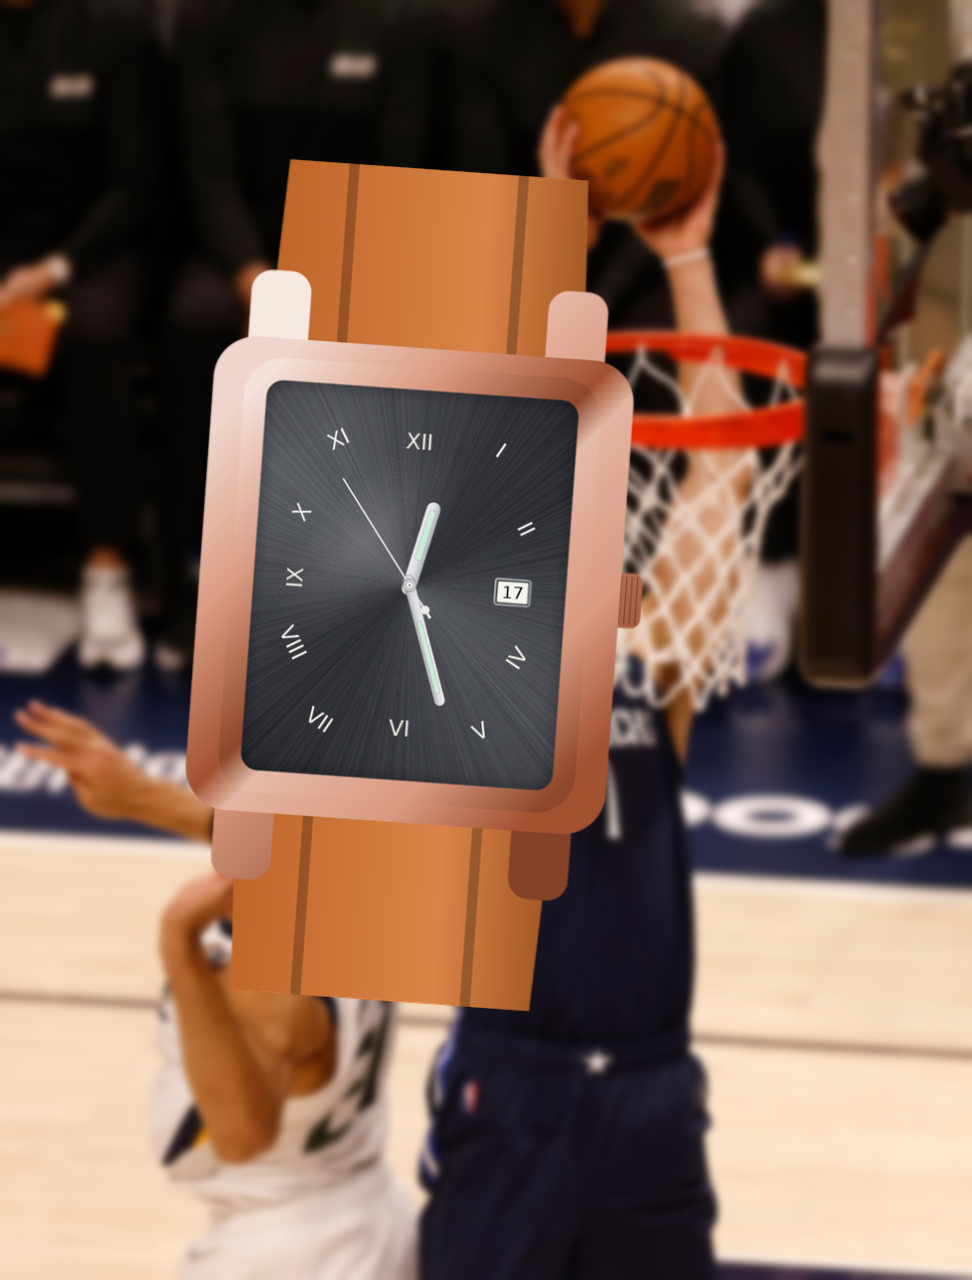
12:26:54
